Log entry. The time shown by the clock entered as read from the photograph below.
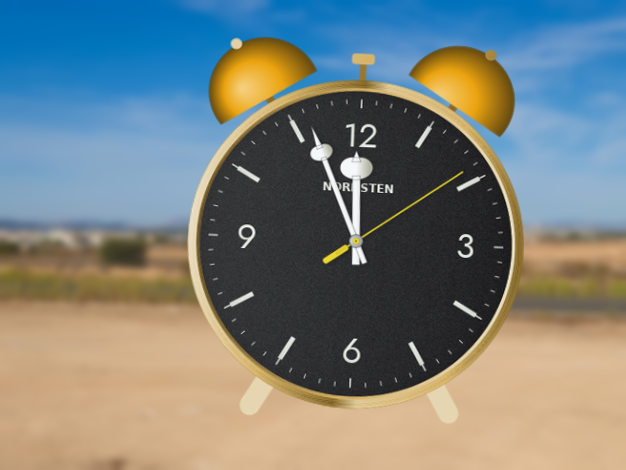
11:56:09
